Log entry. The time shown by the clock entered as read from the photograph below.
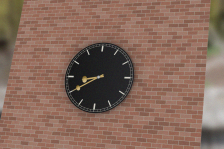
8:40
